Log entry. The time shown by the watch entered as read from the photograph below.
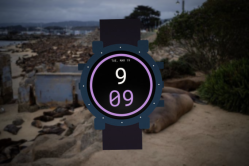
9:09
